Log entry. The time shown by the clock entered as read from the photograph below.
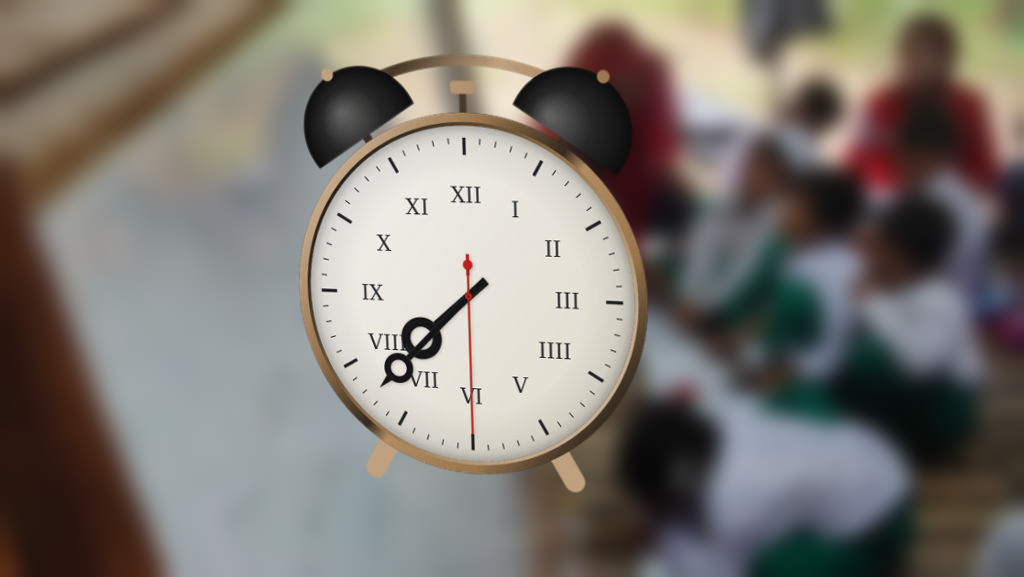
7:37:30
